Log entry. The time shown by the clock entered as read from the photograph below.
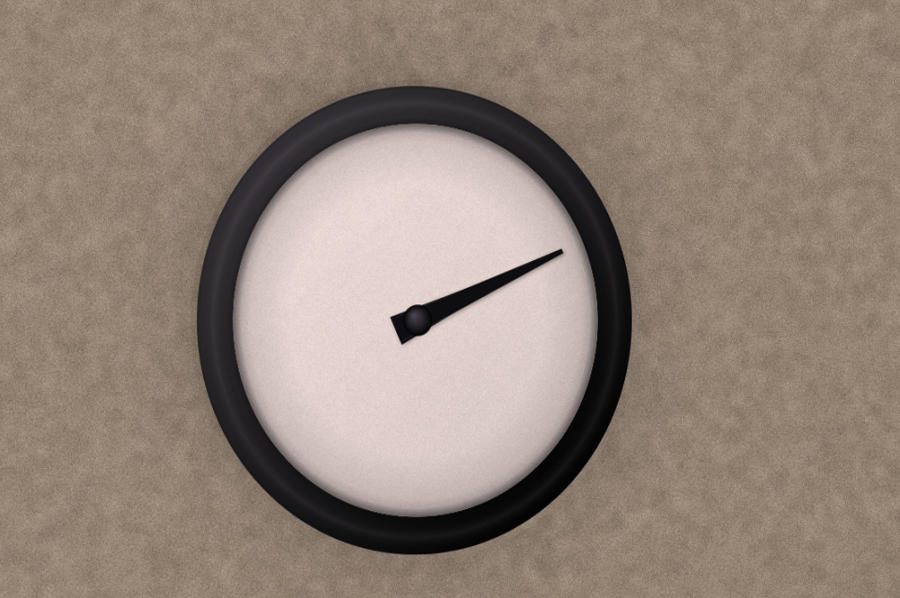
2:11
